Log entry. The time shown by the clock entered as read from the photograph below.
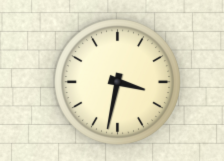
3:32
